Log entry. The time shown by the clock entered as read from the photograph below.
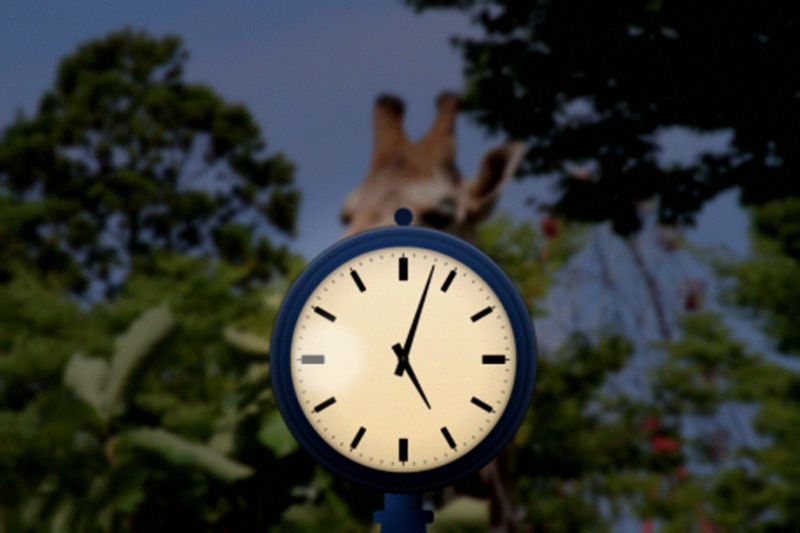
5:03
